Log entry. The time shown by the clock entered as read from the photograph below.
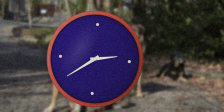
2:39
